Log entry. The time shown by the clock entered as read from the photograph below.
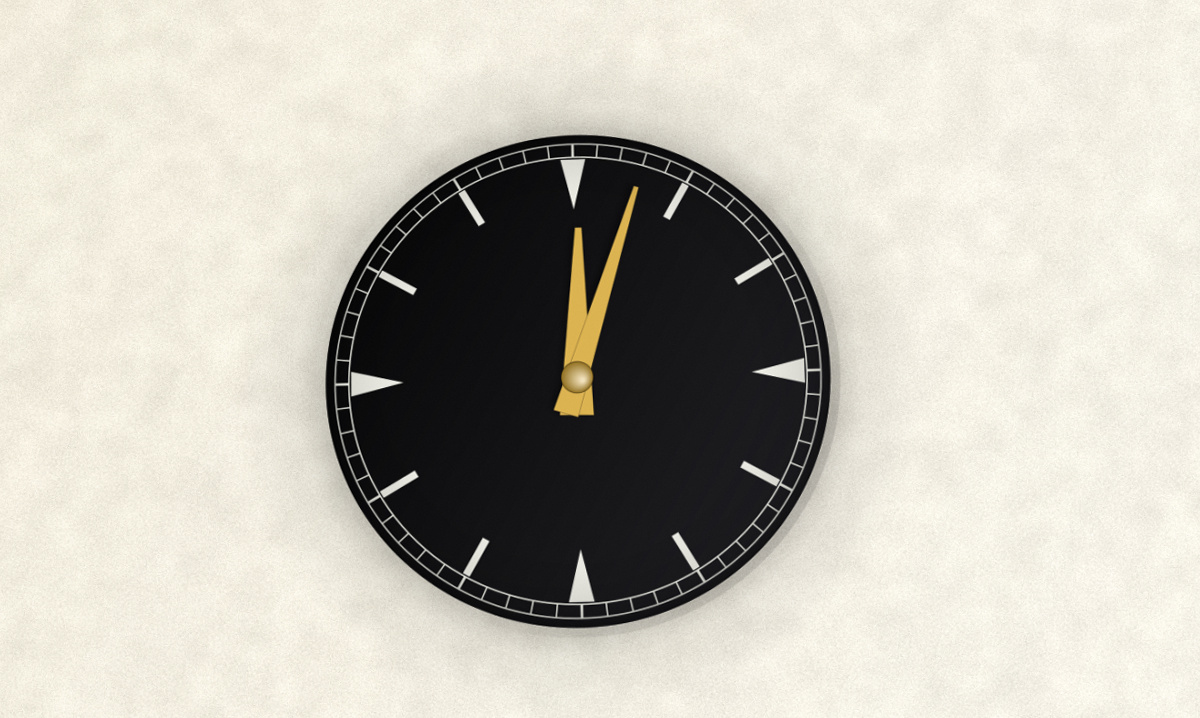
12:03
